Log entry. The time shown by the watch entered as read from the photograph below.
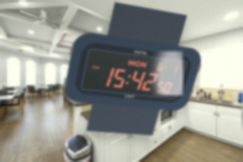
15:42
